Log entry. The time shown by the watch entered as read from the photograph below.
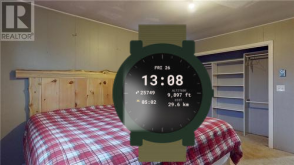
13:08
